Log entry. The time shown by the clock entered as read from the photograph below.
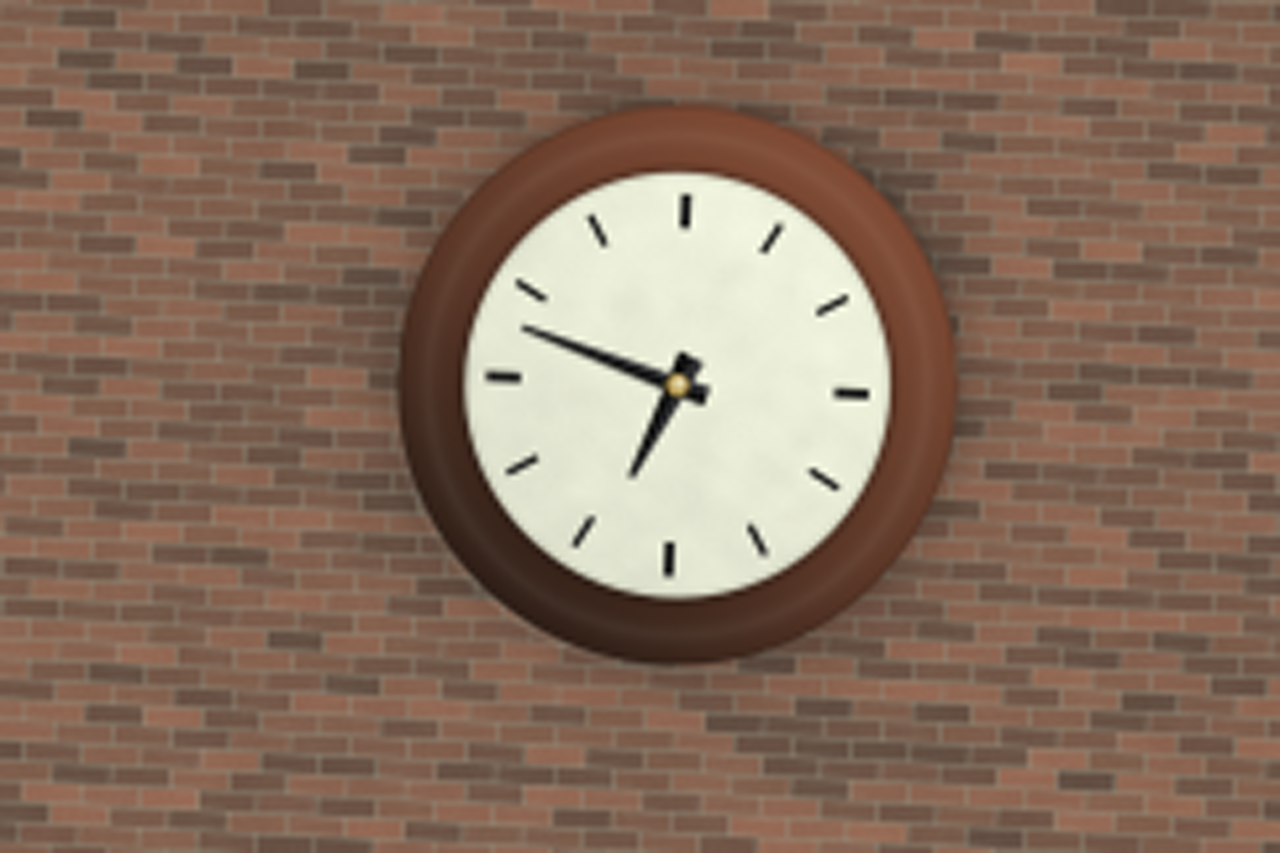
6:48
